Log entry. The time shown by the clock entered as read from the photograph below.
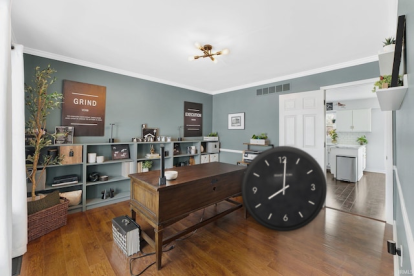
8:01
